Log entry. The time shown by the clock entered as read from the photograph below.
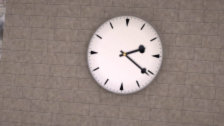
2:21
